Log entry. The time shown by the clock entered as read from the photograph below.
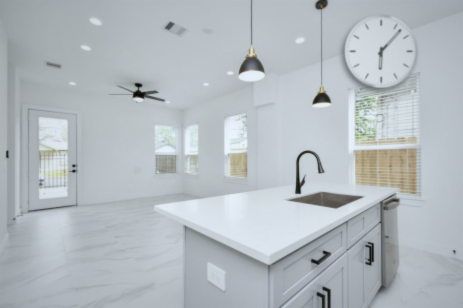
6:07
